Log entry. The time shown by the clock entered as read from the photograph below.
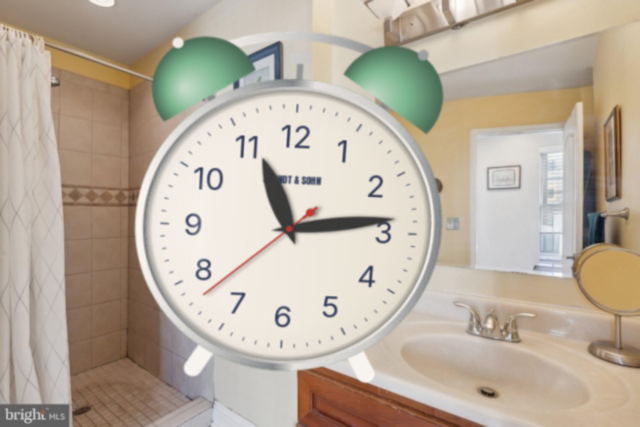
11:13:38
